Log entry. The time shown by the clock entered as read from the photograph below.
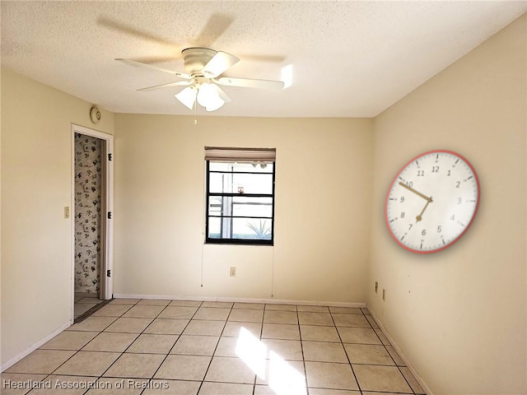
6:49
